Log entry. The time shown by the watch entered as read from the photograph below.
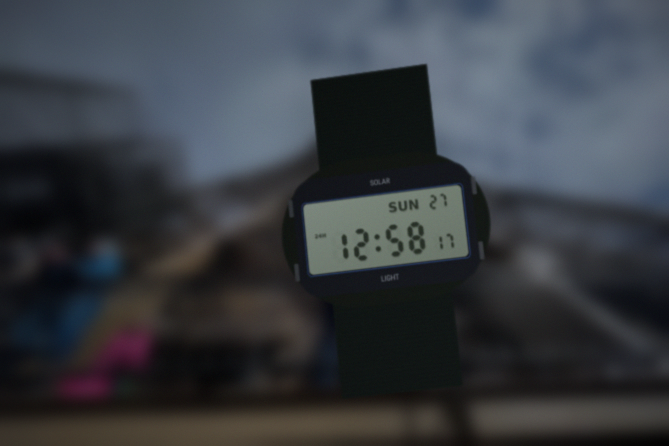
12:58:17
